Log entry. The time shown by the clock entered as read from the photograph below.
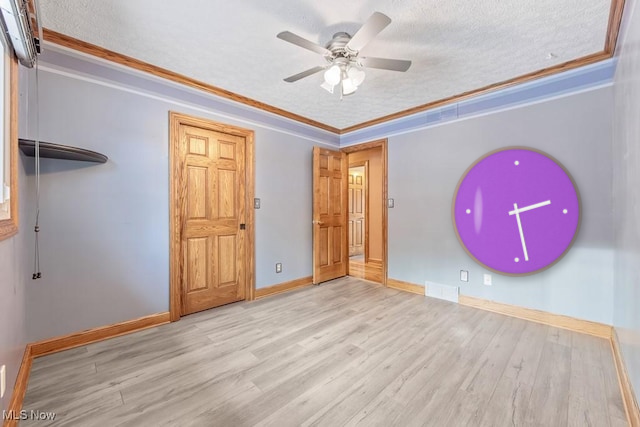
2:28
